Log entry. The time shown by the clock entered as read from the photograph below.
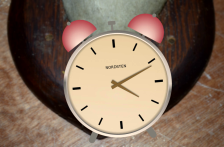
4:11
